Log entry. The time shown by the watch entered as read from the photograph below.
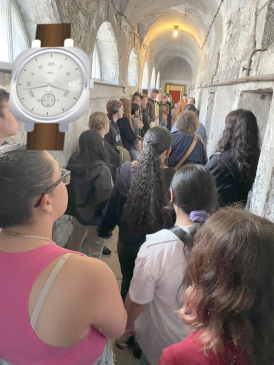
3:43
